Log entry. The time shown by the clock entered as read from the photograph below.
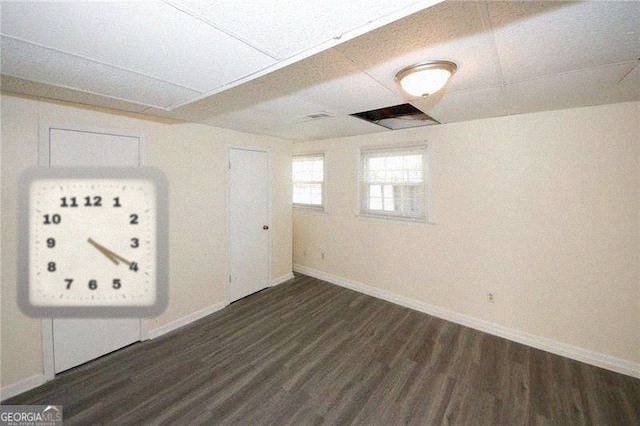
4:20
